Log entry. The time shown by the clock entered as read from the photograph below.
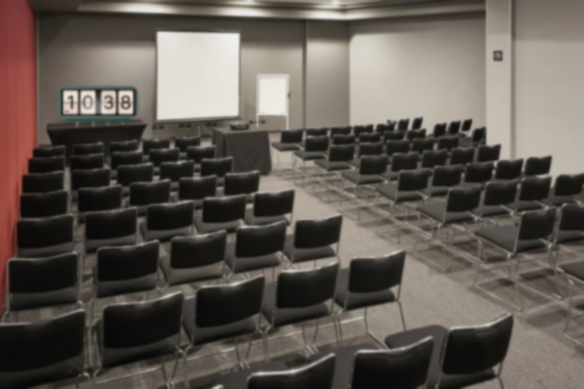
10:38
